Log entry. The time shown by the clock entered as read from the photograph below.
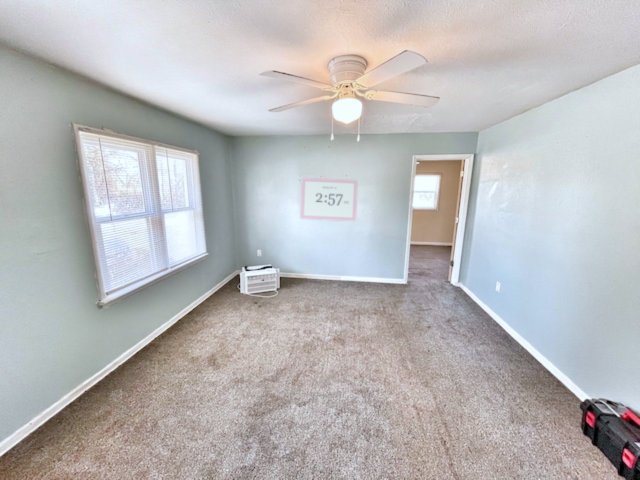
2:57
